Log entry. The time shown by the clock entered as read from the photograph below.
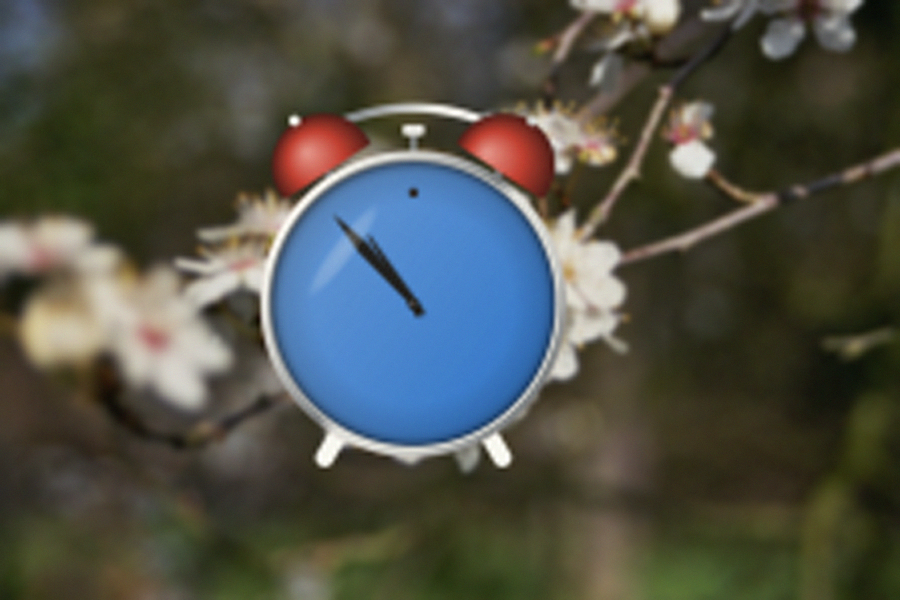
10:53
